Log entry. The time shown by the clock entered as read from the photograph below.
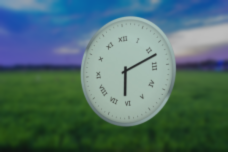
6:12
